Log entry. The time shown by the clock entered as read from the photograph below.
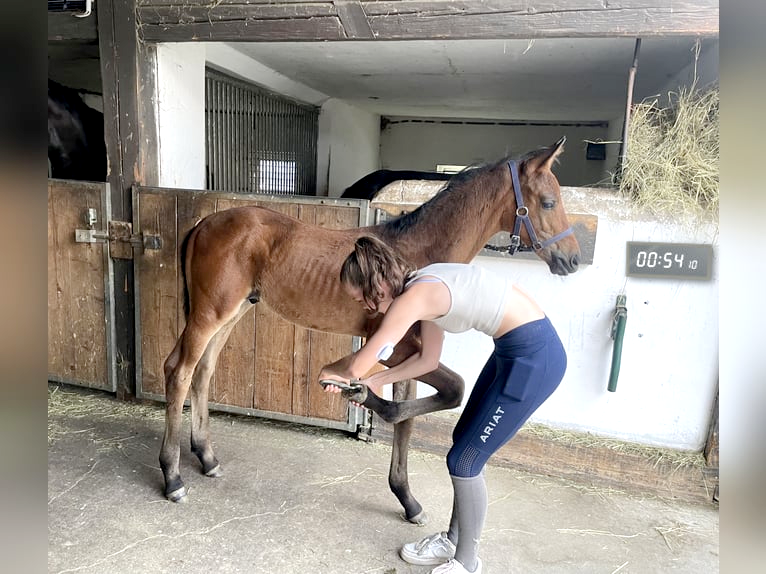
0:54
